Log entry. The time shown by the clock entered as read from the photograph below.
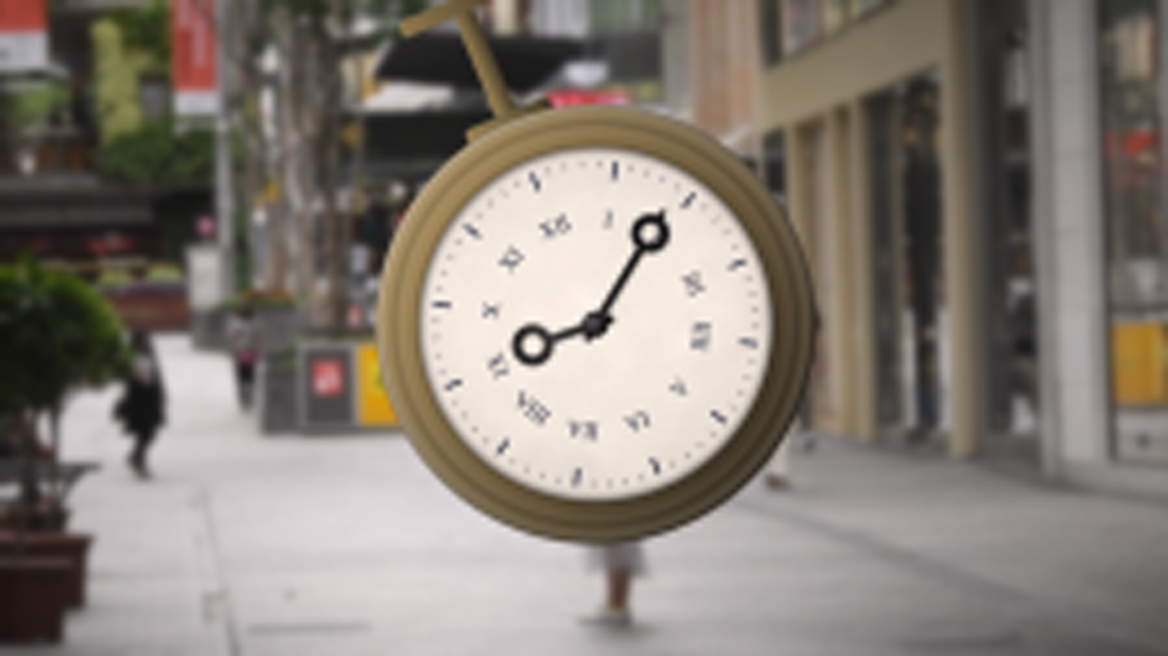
9:09
